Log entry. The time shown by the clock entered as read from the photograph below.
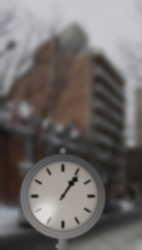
1:06
